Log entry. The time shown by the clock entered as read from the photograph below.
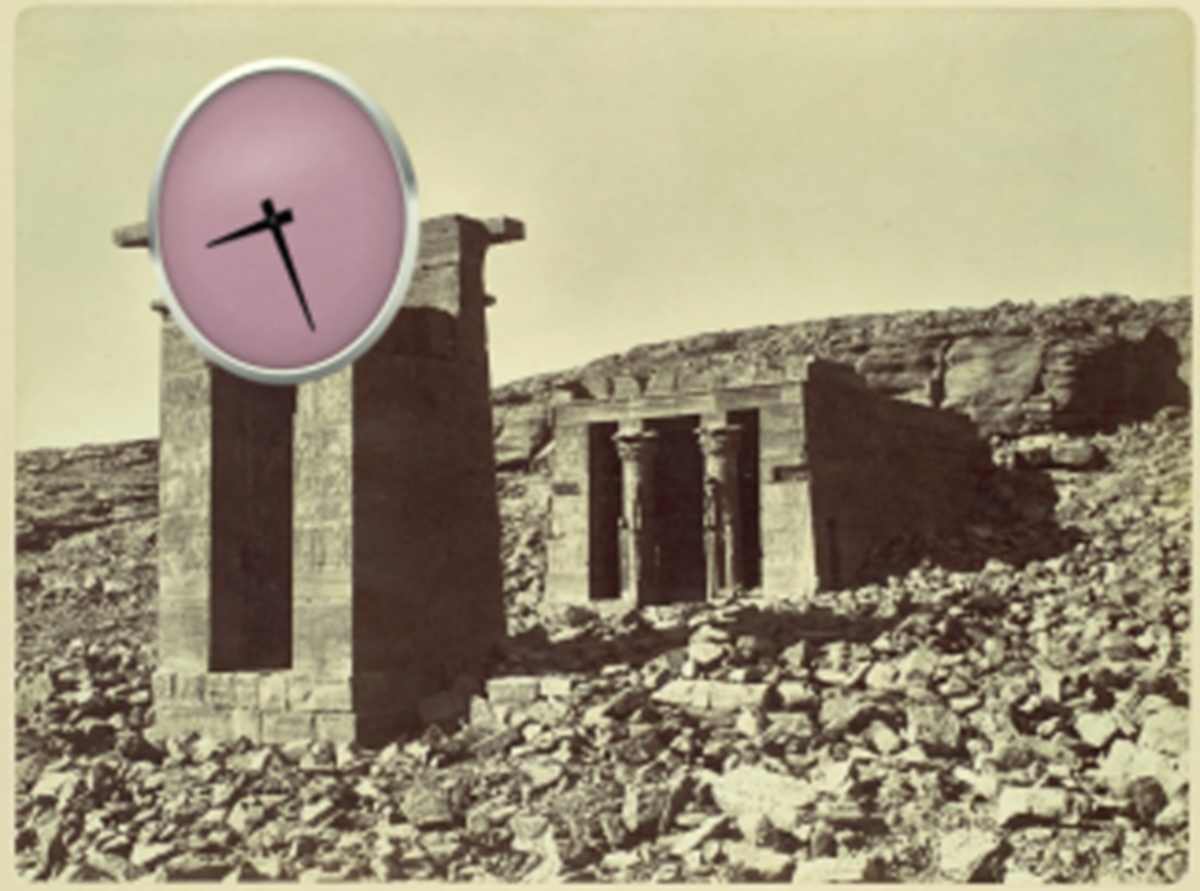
8:26
